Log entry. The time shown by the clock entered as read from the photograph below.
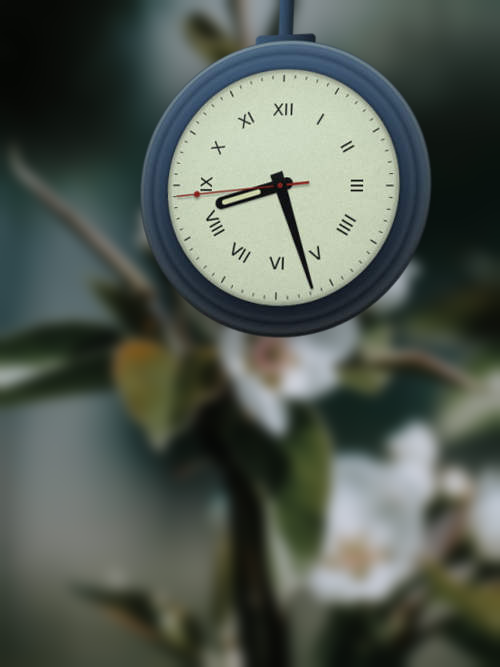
8:26:44
